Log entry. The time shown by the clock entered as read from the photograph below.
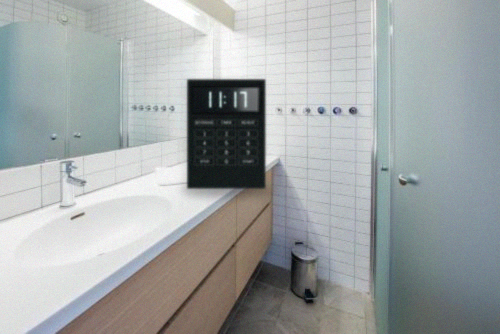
11:17
